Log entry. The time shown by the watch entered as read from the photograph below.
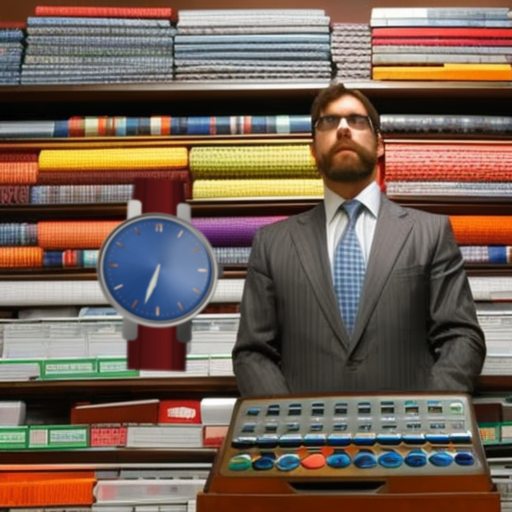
6:33
